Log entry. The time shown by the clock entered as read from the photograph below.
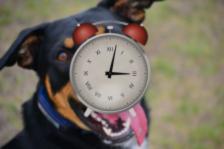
3:02
